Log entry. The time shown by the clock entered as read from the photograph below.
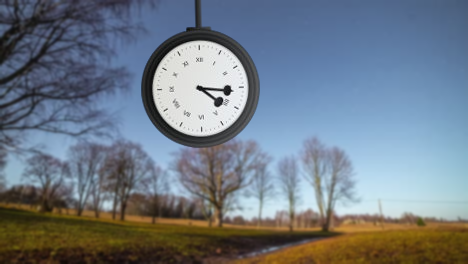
4:16
